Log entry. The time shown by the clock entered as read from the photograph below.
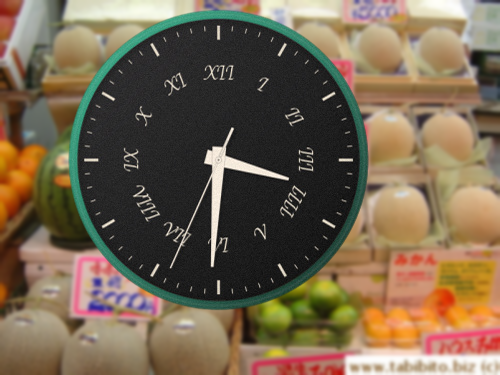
3:30:34
